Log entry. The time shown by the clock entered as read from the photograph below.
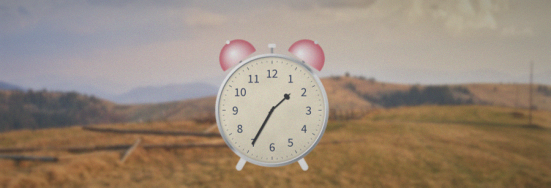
1:35
